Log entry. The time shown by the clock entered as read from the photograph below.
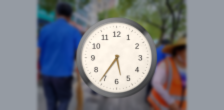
5:36
